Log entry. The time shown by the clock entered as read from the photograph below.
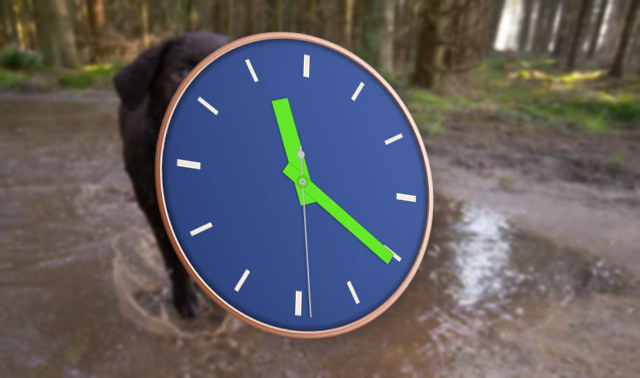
11:20:29
